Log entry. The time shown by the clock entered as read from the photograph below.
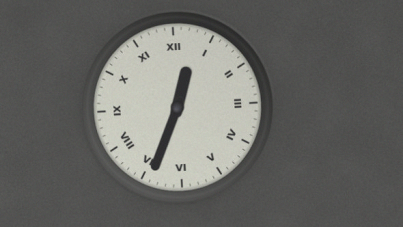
12:34
